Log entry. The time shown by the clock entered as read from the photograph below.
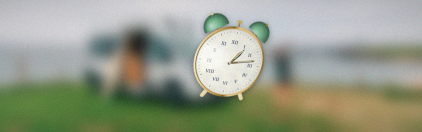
1:13
